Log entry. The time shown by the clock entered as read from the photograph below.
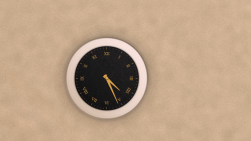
4:26
